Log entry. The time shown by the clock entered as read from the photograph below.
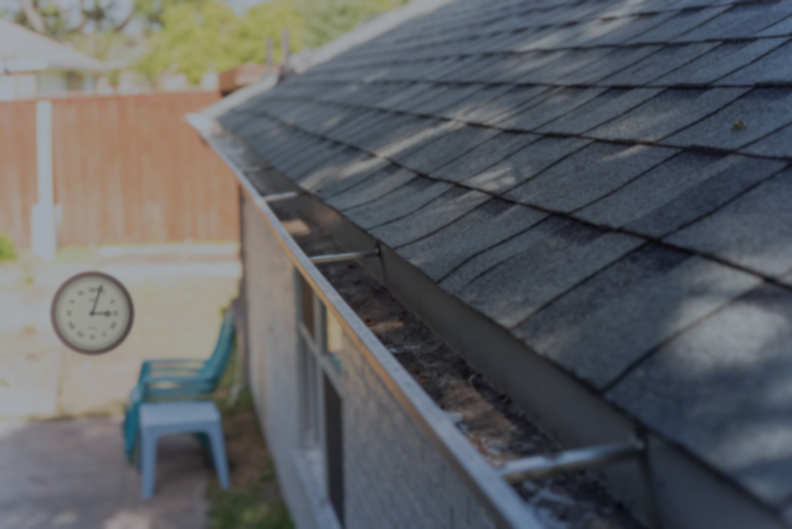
3:03
